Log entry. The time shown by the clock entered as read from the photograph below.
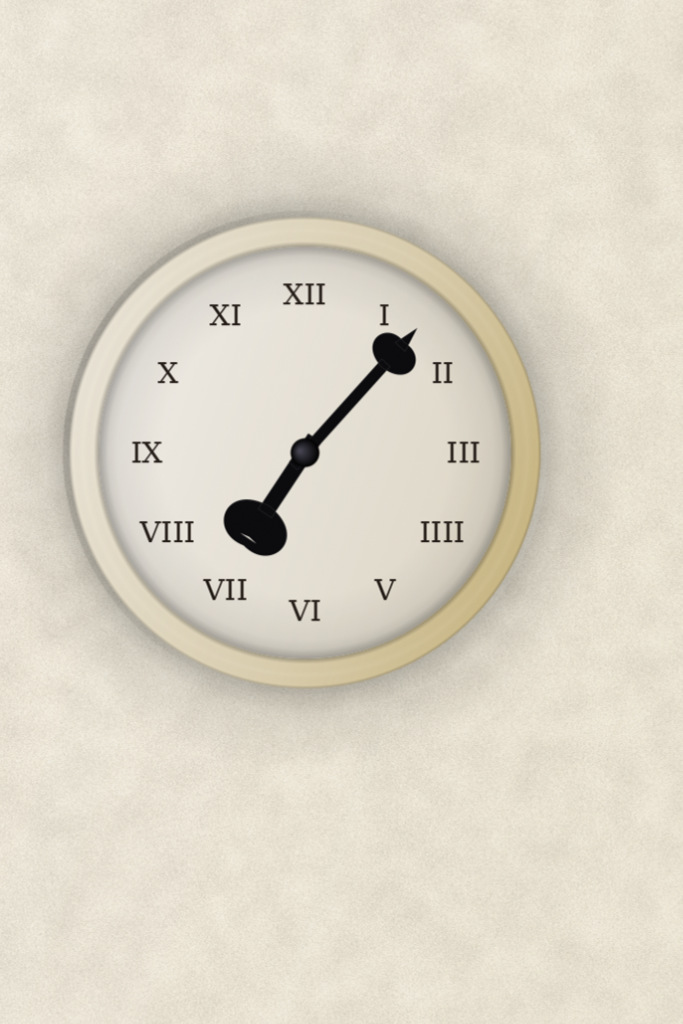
7:07
